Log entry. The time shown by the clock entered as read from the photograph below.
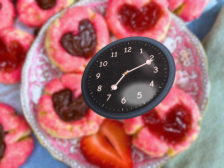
7:11
